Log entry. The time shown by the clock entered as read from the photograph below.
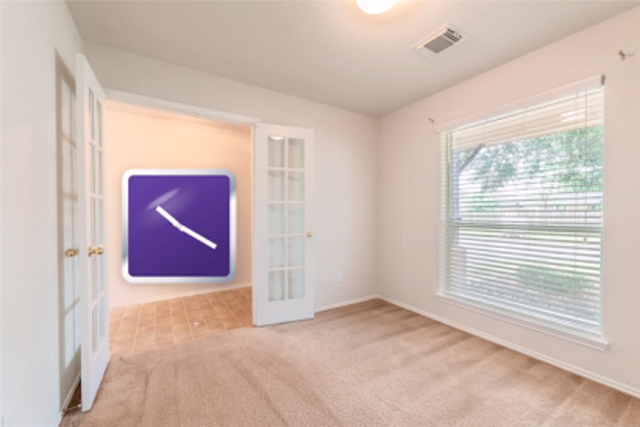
10:20
